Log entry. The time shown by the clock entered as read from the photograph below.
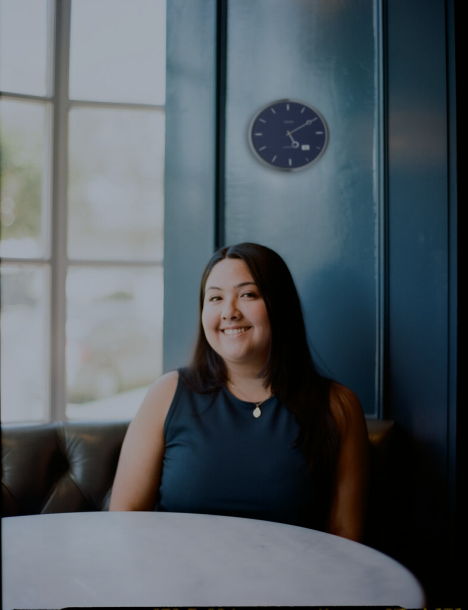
5:10
